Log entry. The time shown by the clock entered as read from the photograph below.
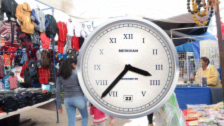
3:37
